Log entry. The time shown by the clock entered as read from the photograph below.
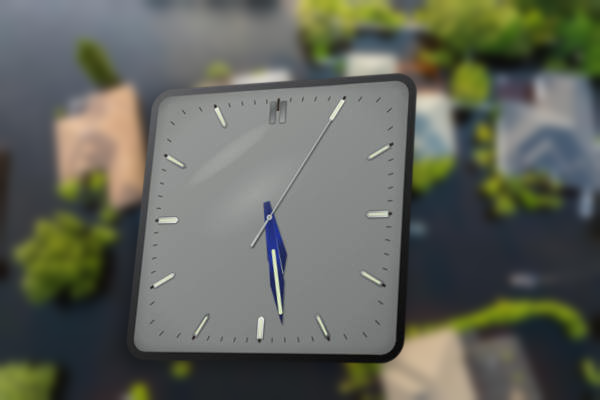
5:28:05
